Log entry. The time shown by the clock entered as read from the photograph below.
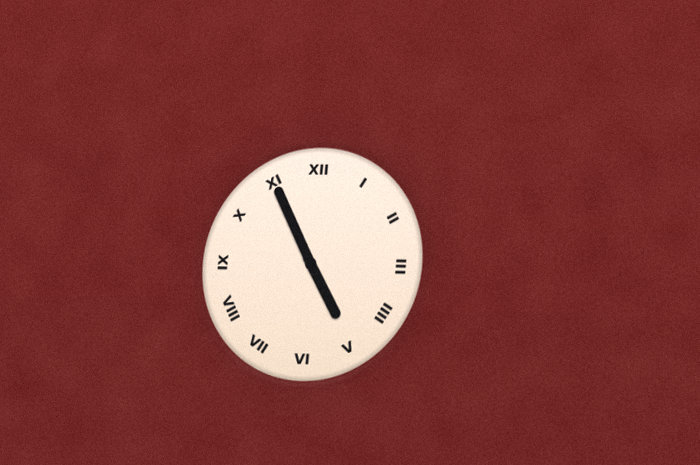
4:55
